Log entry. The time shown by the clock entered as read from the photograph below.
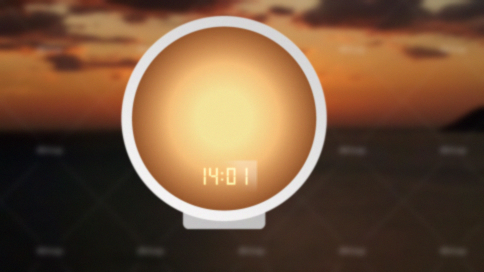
14:01
